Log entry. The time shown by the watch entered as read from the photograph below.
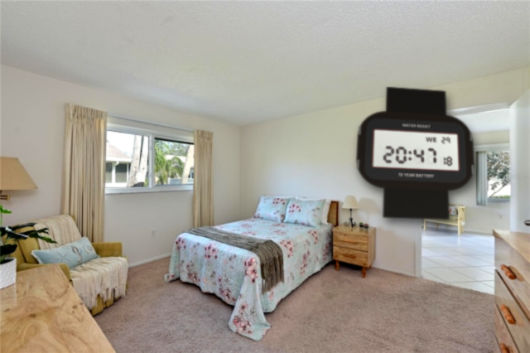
20:47
